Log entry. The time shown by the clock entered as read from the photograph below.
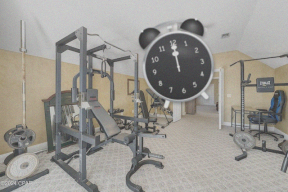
12:00
